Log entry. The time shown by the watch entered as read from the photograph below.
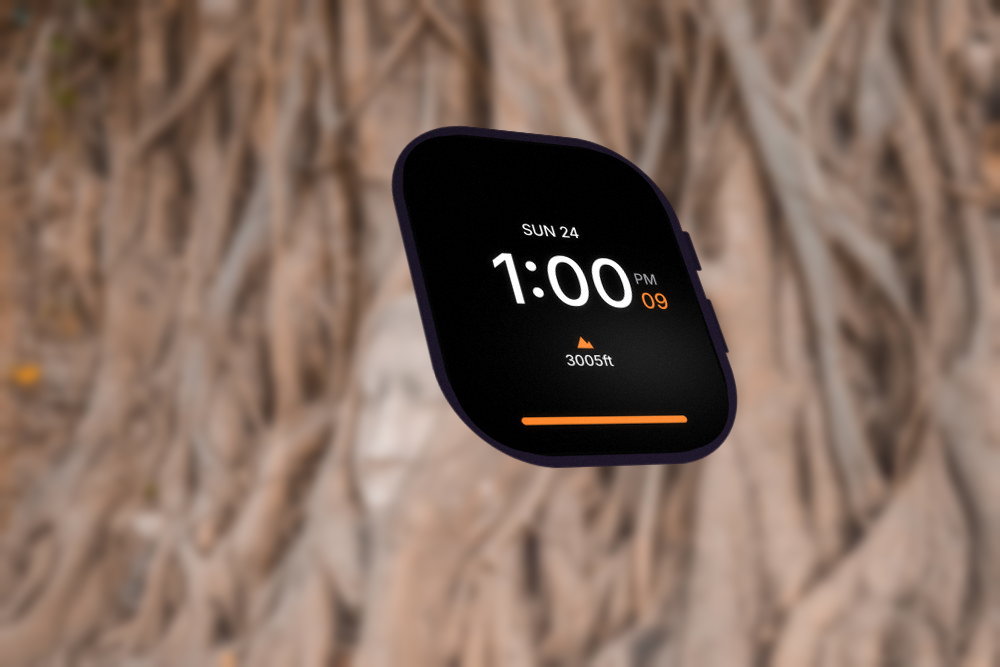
1:00:09
